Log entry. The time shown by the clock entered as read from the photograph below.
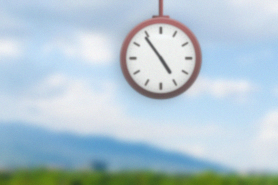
4:54
